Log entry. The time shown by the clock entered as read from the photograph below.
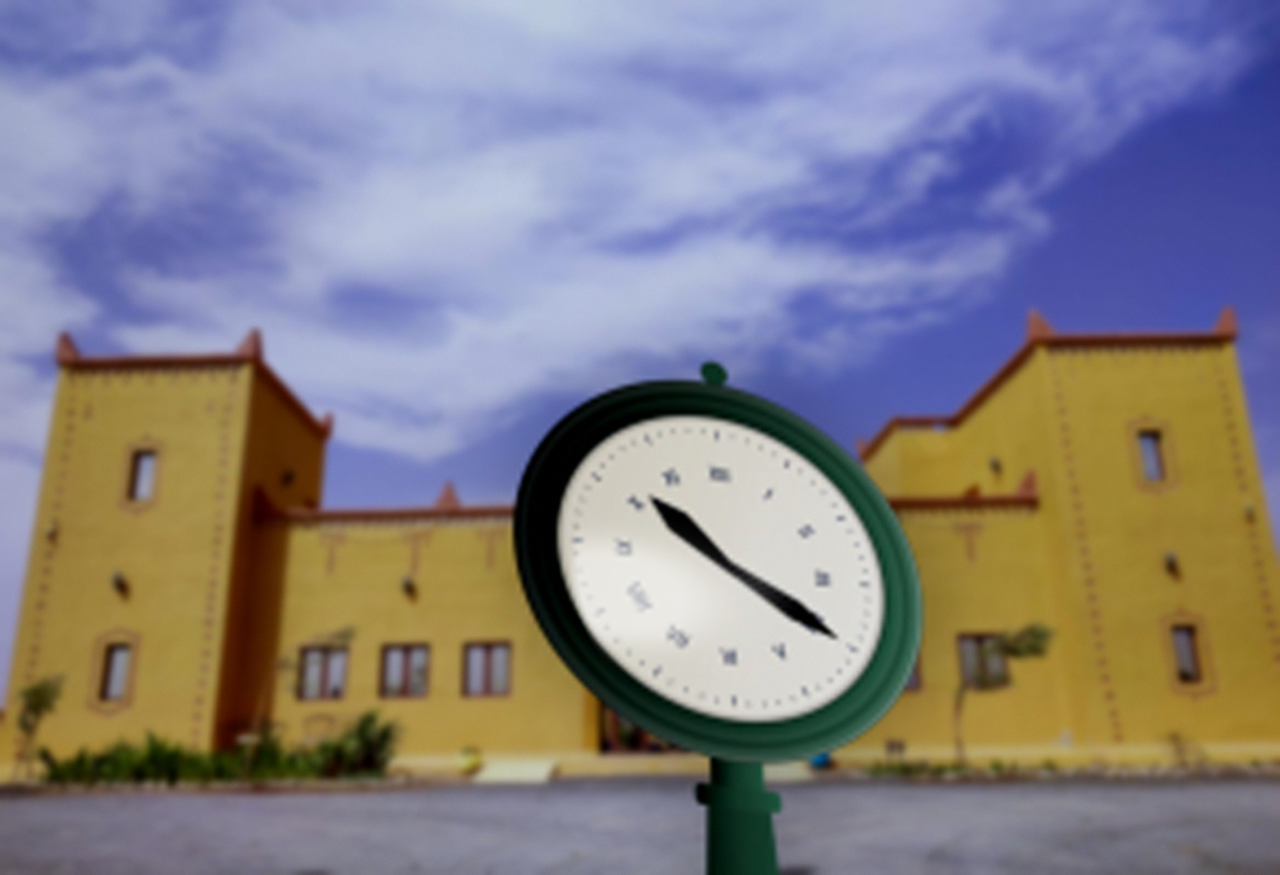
10:20
